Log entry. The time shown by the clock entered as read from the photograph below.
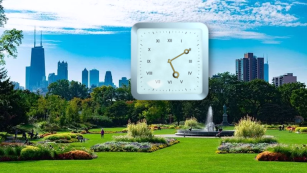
5:10
